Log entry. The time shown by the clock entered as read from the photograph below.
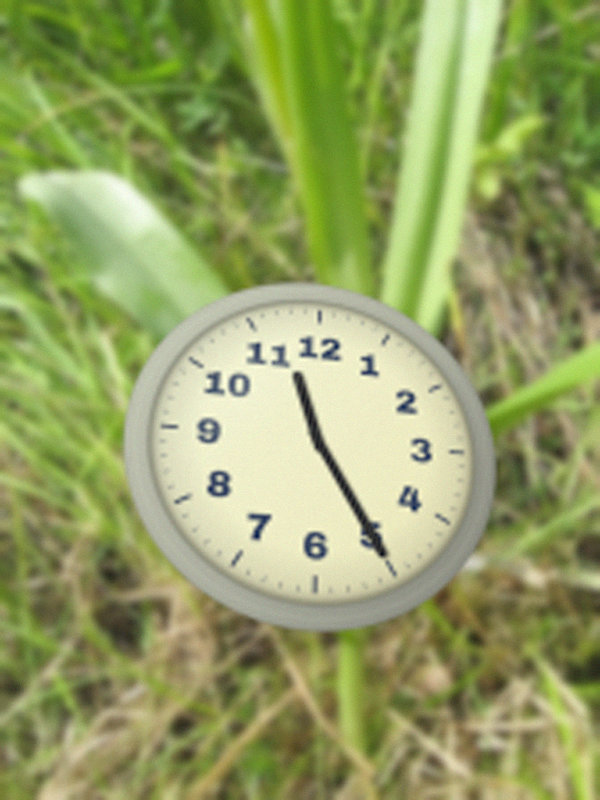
11:25
